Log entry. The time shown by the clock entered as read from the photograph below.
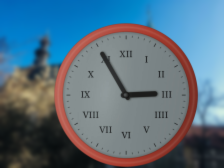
2:55
